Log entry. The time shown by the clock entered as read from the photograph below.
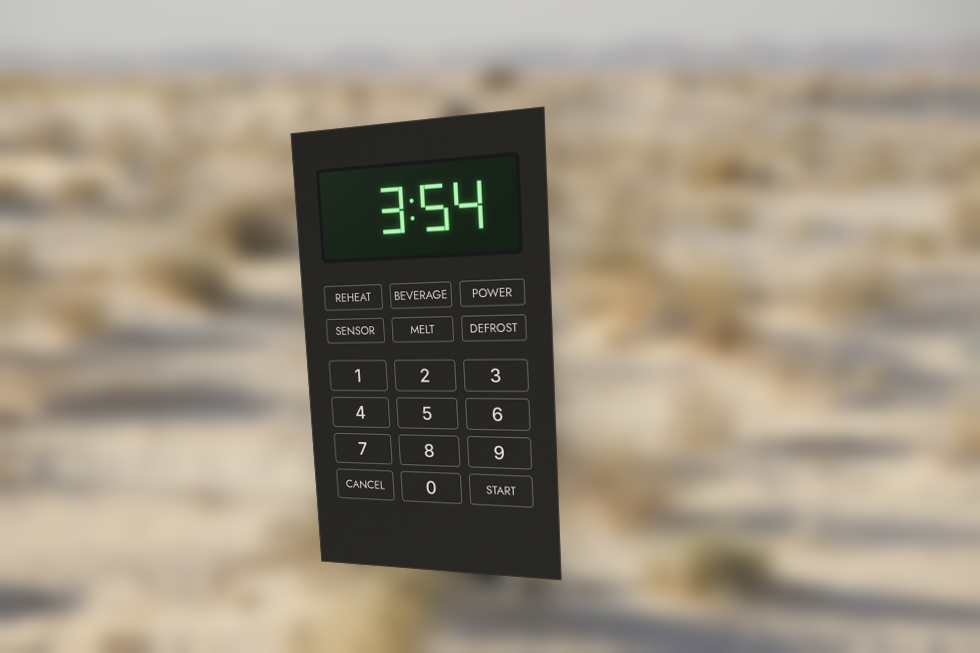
3:54
